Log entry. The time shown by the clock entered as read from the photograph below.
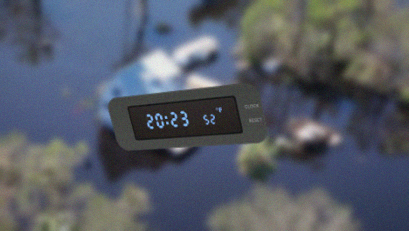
20:23
